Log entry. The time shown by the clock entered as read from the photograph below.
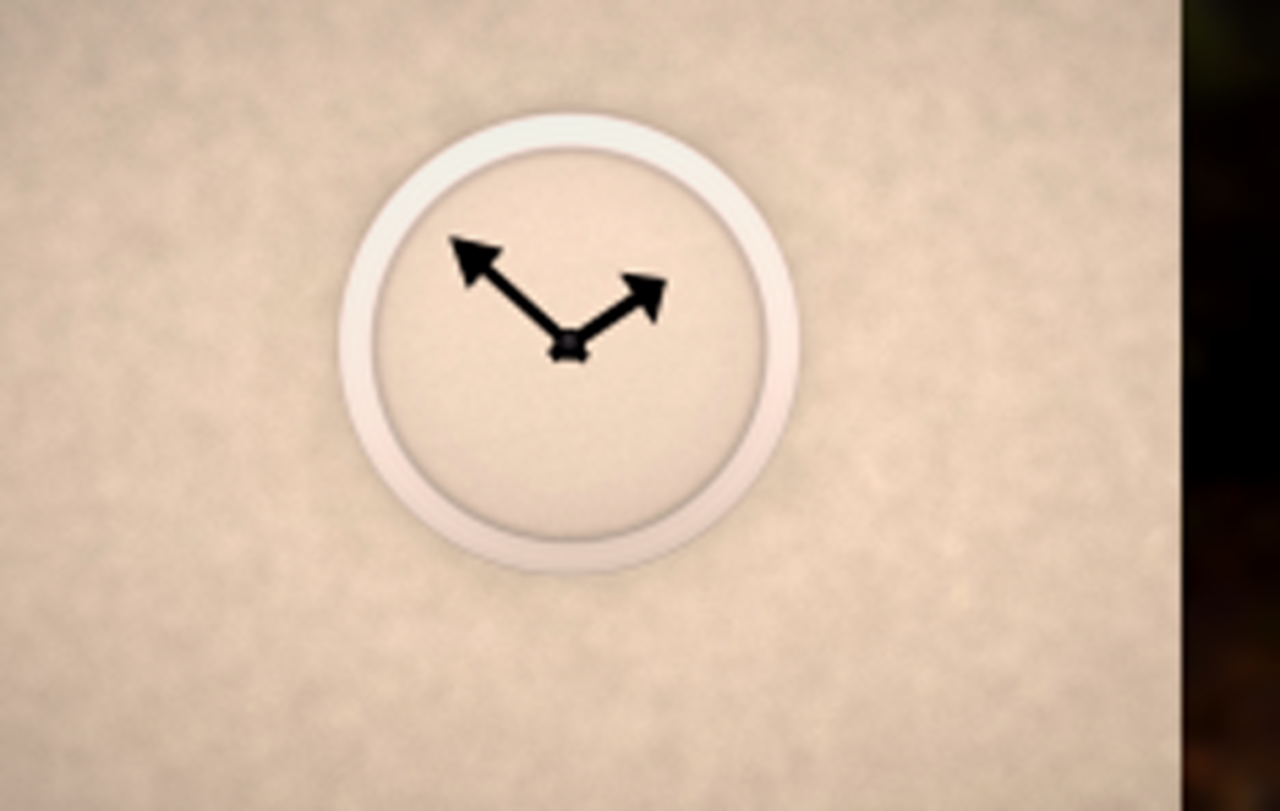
1:52
